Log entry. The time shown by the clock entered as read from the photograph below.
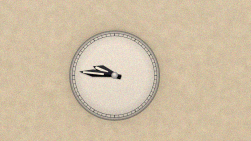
9:46
